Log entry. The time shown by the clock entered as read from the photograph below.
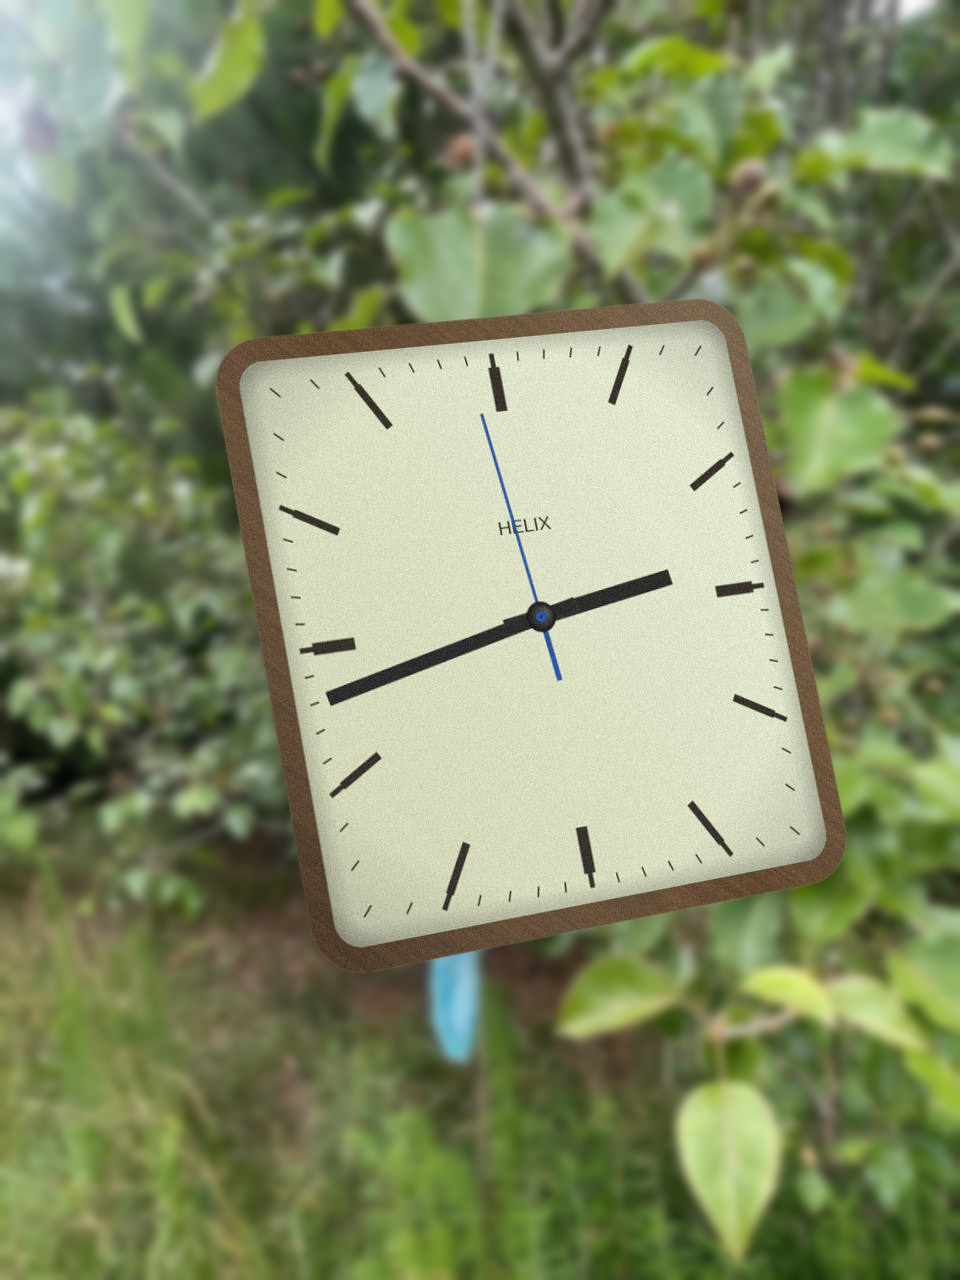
2:42:59
